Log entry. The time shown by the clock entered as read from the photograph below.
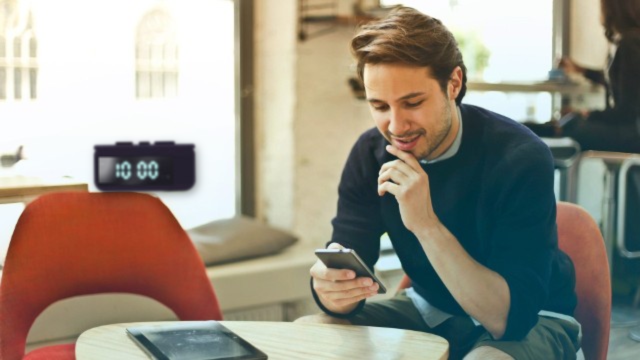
10:00
